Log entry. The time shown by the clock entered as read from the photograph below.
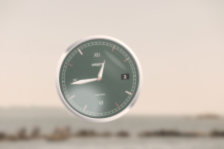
12:44
